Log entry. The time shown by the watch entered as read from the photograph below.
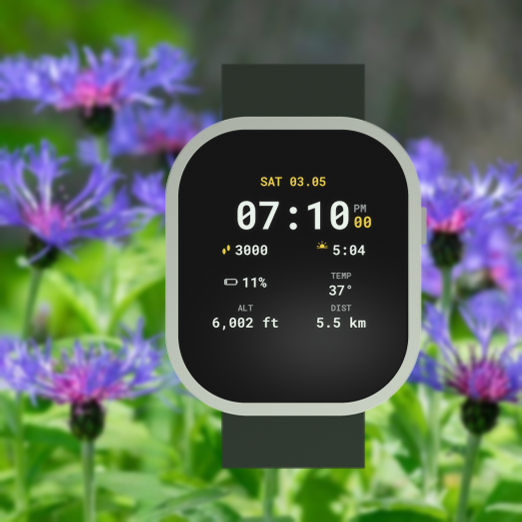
7:10:00
